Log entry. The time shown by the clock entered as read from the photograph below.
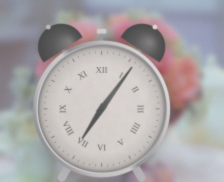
7:06
